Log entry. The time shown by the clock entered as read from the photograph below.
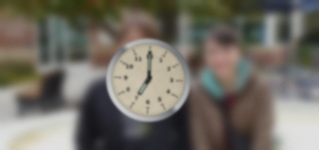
7:00
